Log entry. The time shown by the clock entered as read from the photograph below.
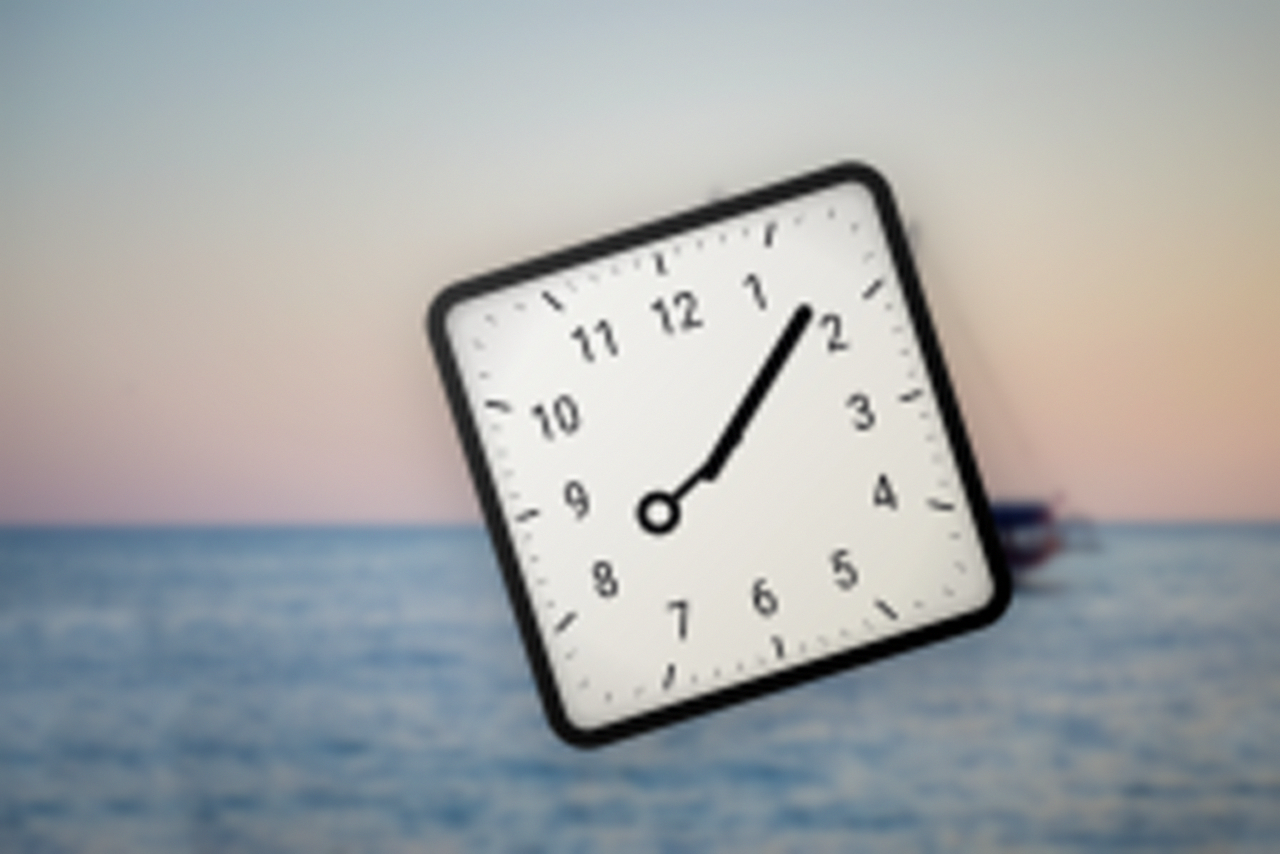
8:08
